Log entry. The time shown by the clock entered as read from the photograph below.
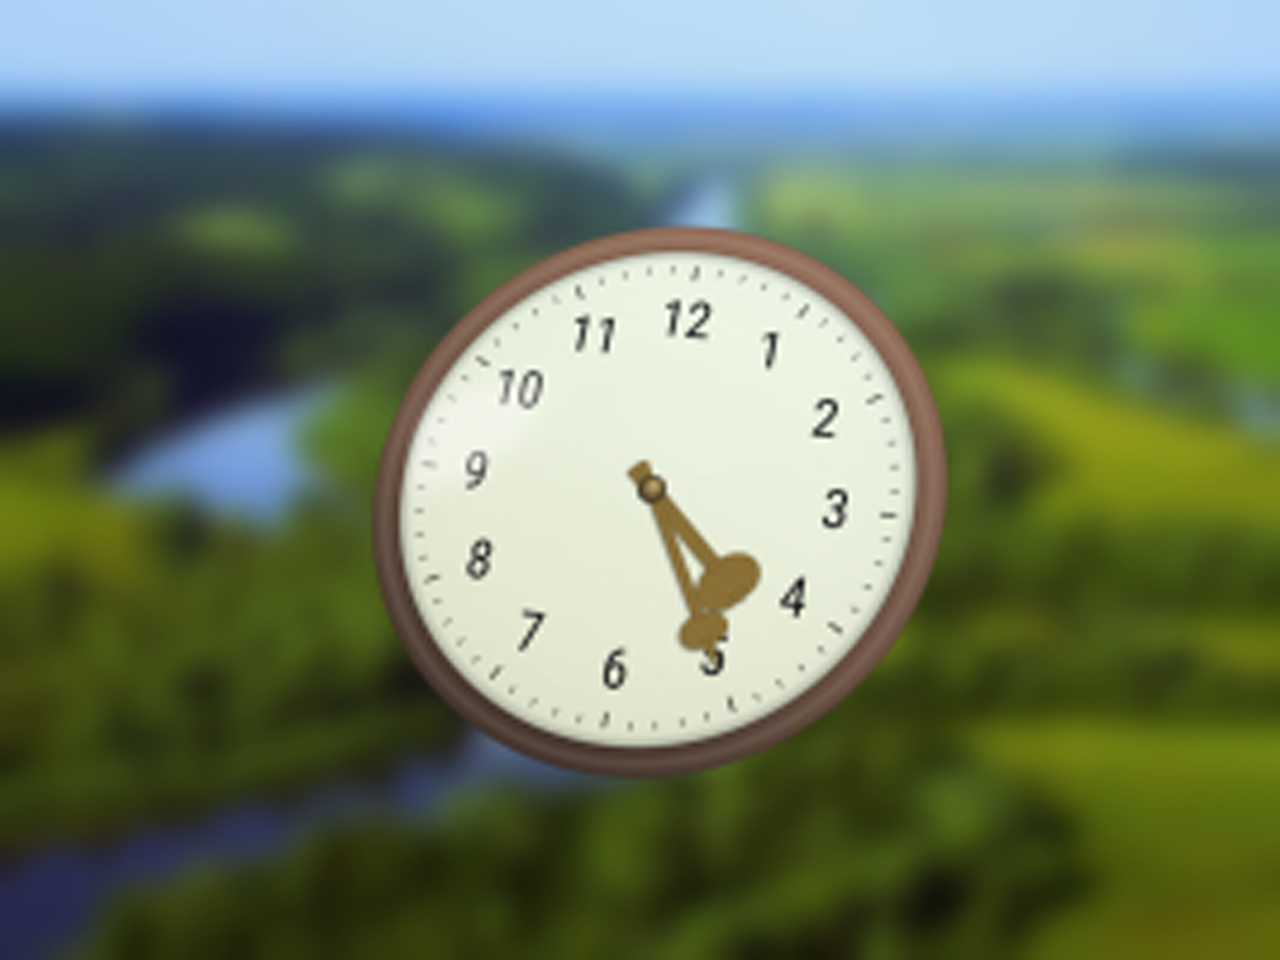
4:25
